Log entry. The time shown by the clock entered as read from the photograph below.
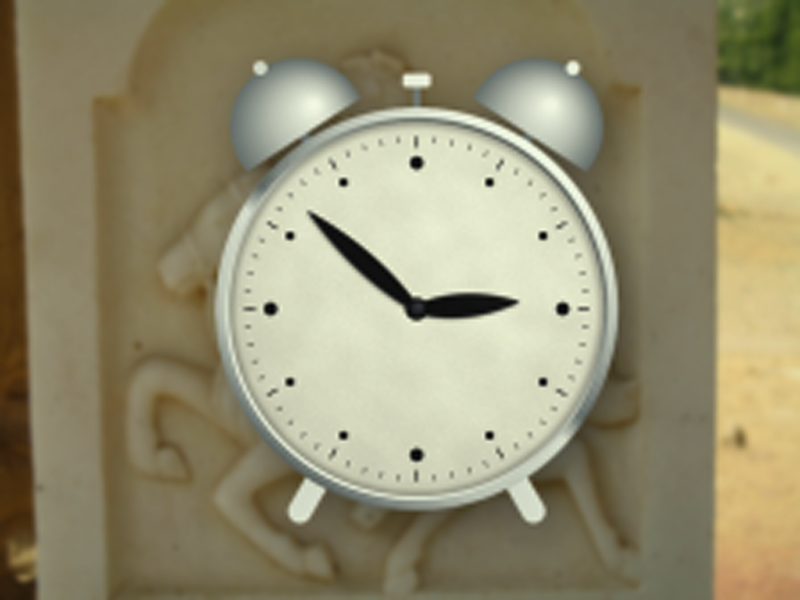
2:52
